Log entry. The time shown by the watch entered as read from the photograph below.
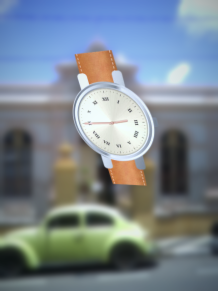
2:45
